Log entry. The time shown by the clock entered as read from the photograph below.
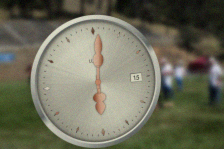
6:01
